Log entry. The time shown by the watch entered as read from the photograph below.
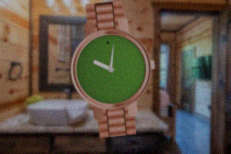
10:02
